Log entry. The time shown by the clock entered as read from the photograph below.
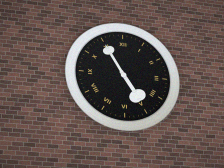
4:55
